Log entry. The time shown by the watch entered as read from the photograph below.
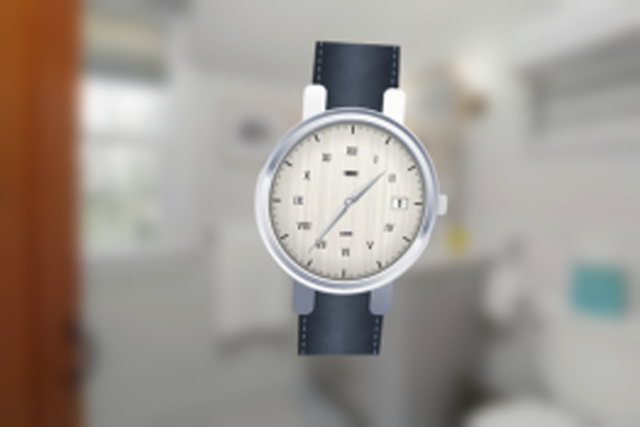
1:36
